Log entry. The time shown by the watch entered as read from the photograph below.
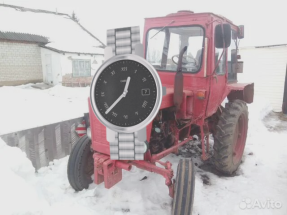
12:38
